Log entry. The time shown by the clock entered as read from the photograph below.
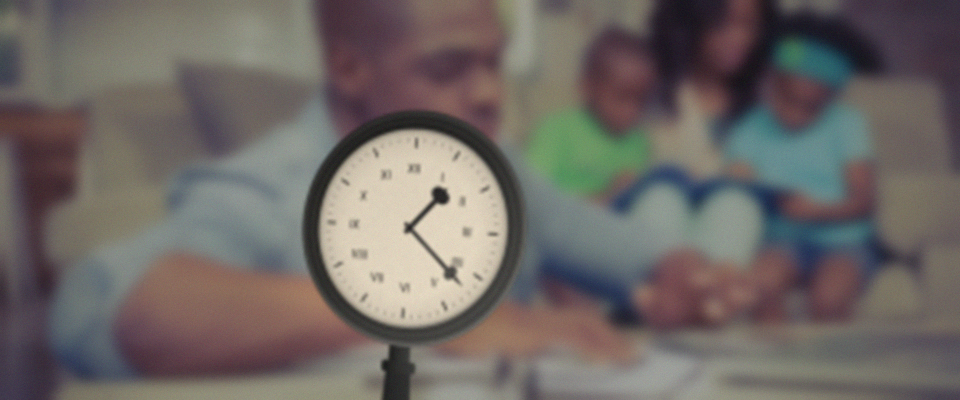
1:22
